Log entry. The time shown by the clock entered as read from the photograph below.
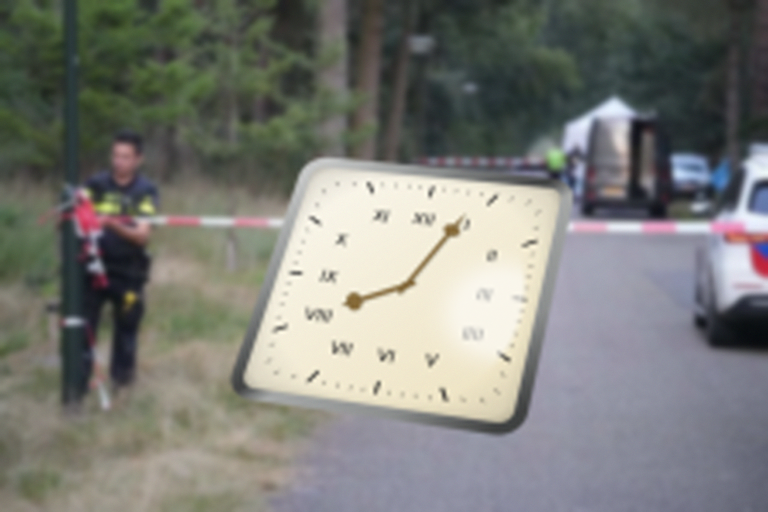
8:04
